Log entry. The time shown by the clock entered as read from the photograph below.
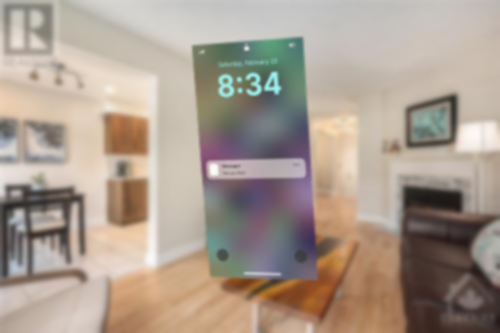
8:34
